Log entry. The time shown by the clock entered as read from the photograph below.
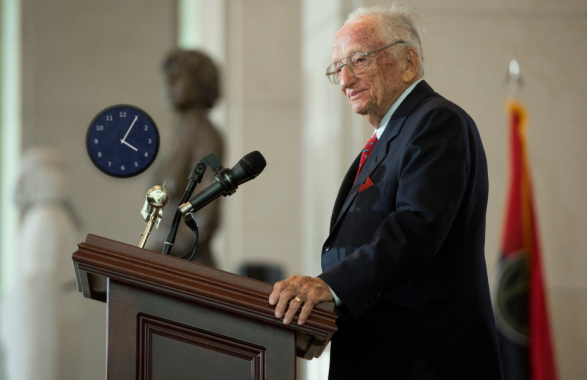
4:05
